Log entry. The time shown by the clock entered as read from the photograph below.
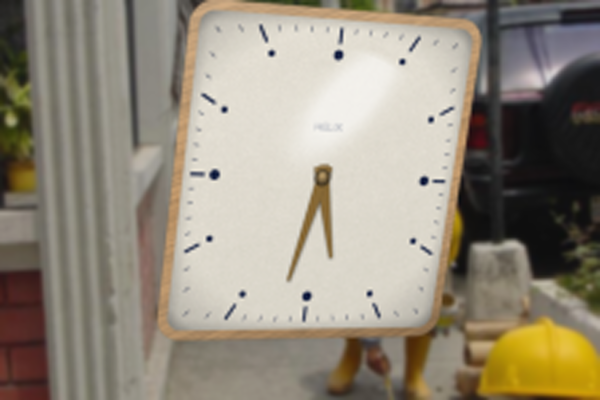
5:32
